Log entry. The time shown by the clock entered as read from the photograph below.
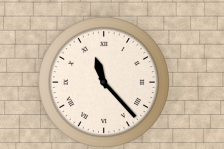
11:23
